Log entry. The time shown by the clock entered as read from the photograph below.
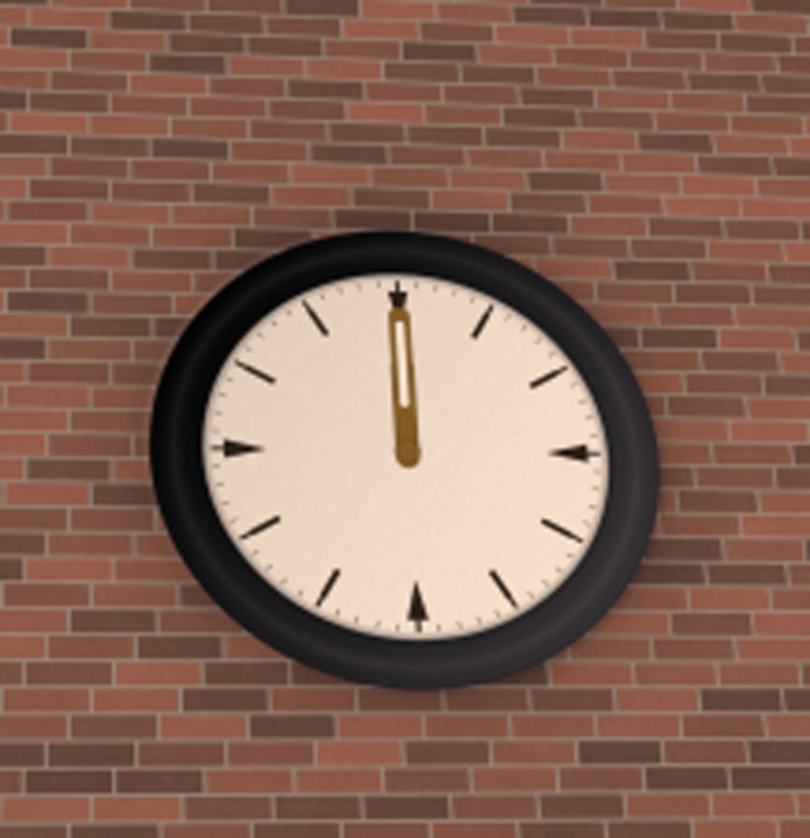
12:00
